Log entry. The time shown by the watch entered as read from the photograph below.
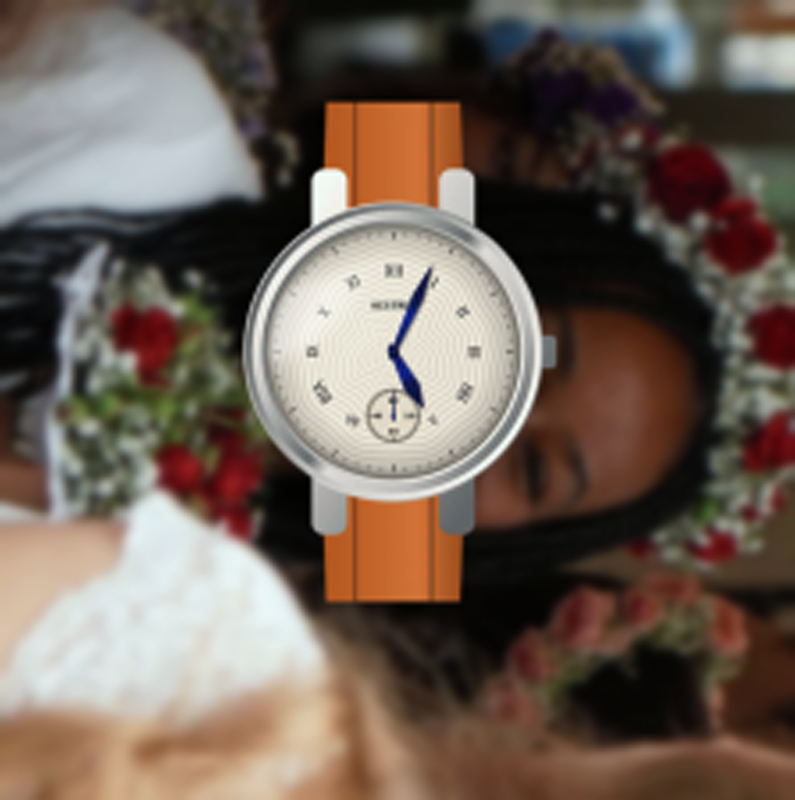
5:04
